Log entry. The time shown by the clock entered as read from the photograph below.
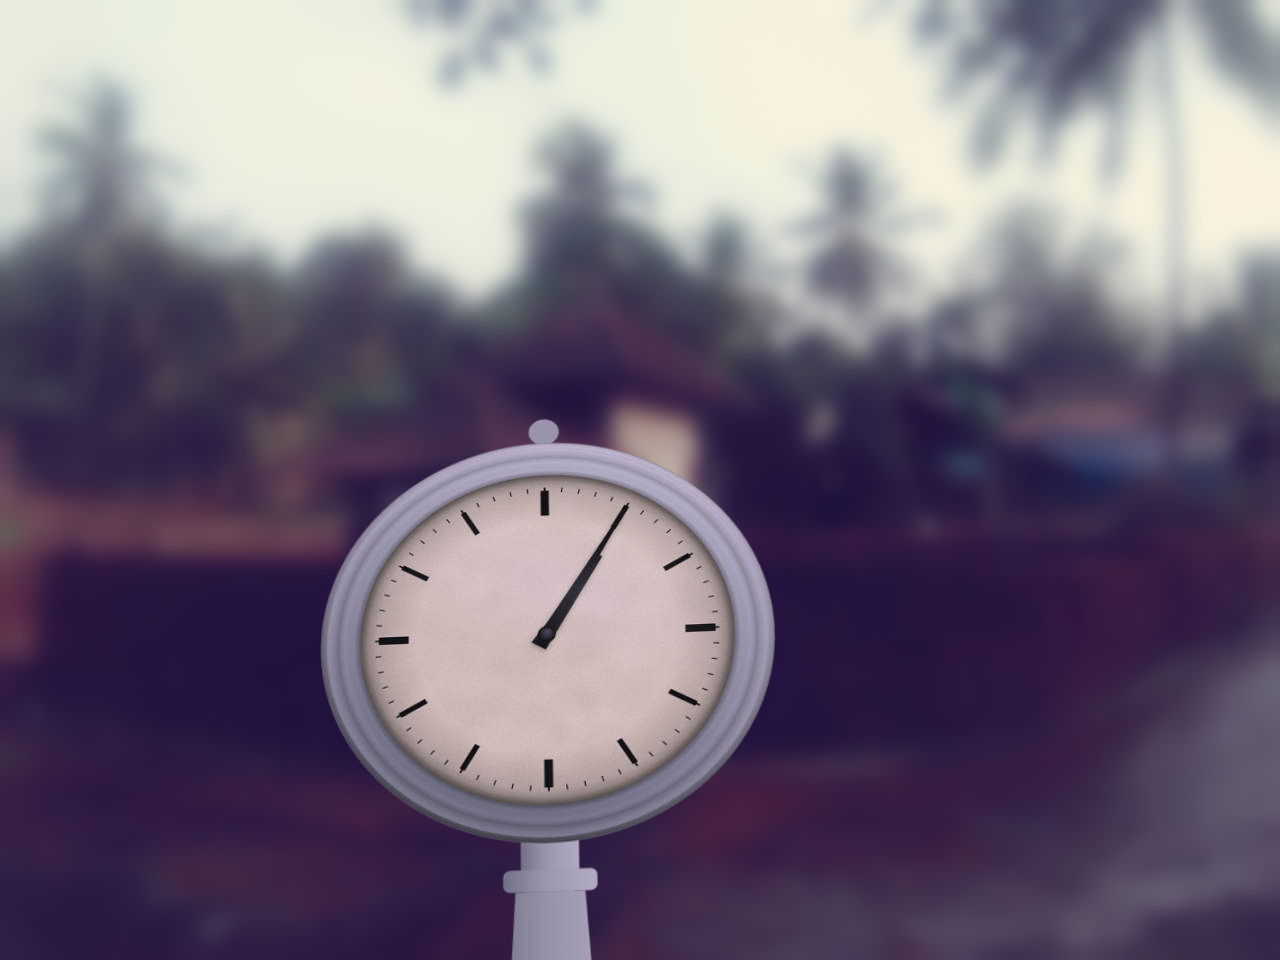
1:05
